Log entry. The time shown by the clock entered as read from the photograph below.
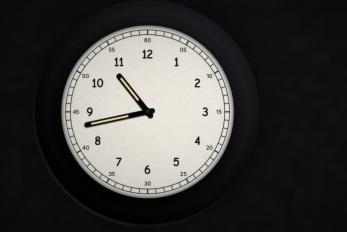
10:43
